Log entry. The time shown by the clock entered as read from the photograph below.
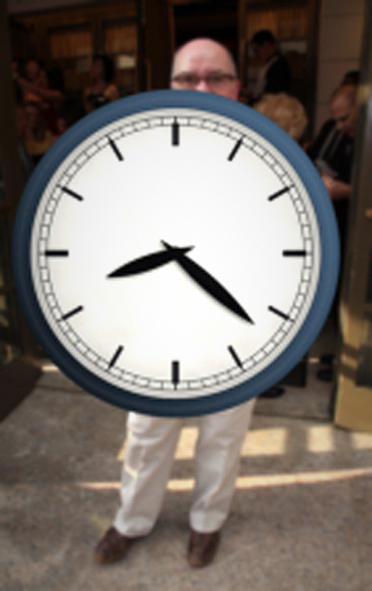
8:22
